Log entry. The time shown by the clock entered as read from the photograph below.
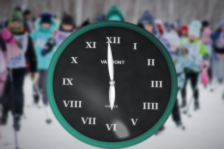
5:59
